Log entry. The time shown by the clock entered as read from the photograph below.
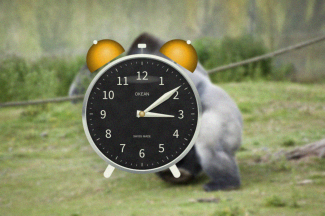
3:09
